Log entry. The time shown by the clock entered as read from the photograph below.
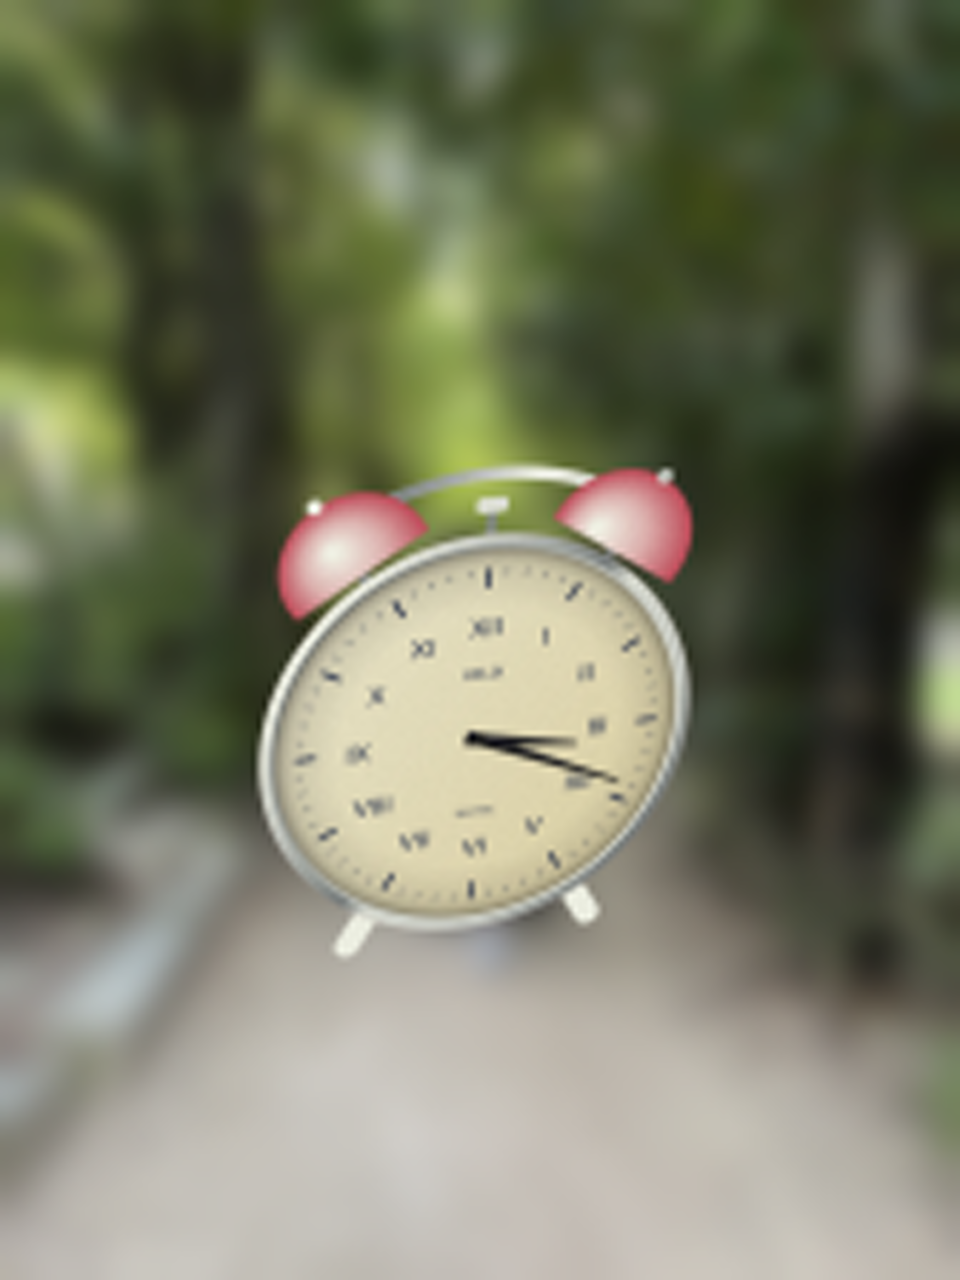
3:19
